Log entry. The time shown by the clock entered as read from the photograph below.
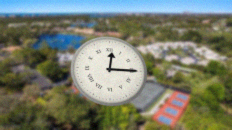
12:15
